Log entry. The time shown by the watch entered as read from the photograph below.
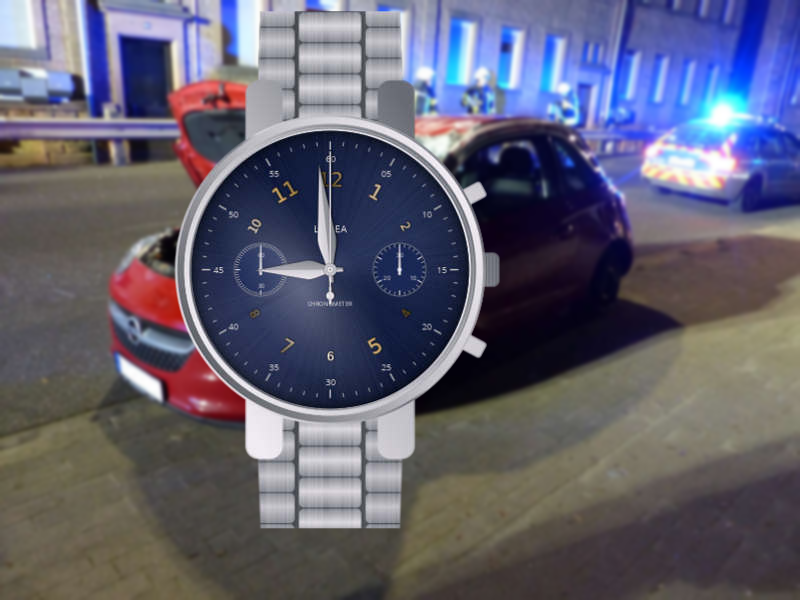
8:59
